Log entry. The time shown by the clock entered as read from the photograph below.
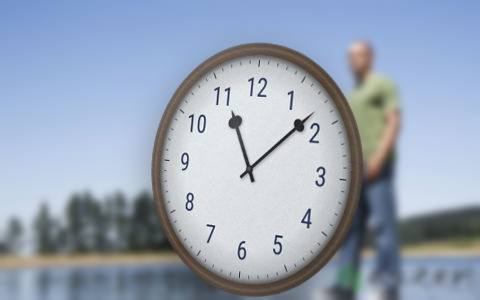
11:08
